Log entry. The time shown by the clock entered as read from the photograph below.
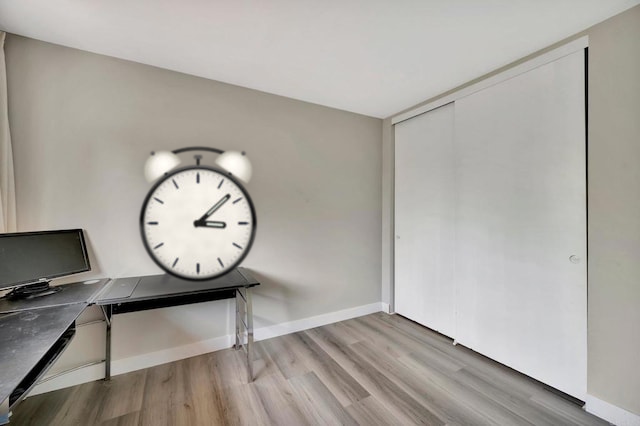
3:08
